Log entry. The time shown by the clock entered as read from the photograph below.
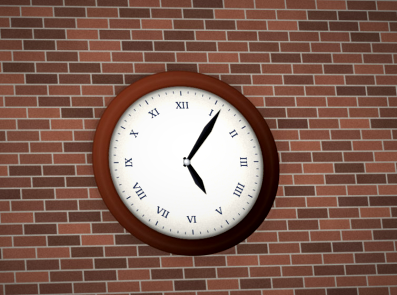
5:06
